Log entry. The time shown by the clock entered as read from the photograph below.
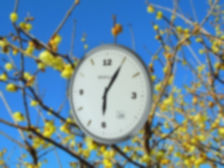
6:05
